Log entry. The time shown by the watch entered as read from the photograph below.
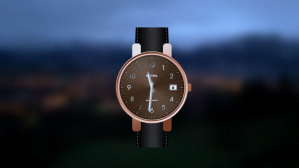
11:31
